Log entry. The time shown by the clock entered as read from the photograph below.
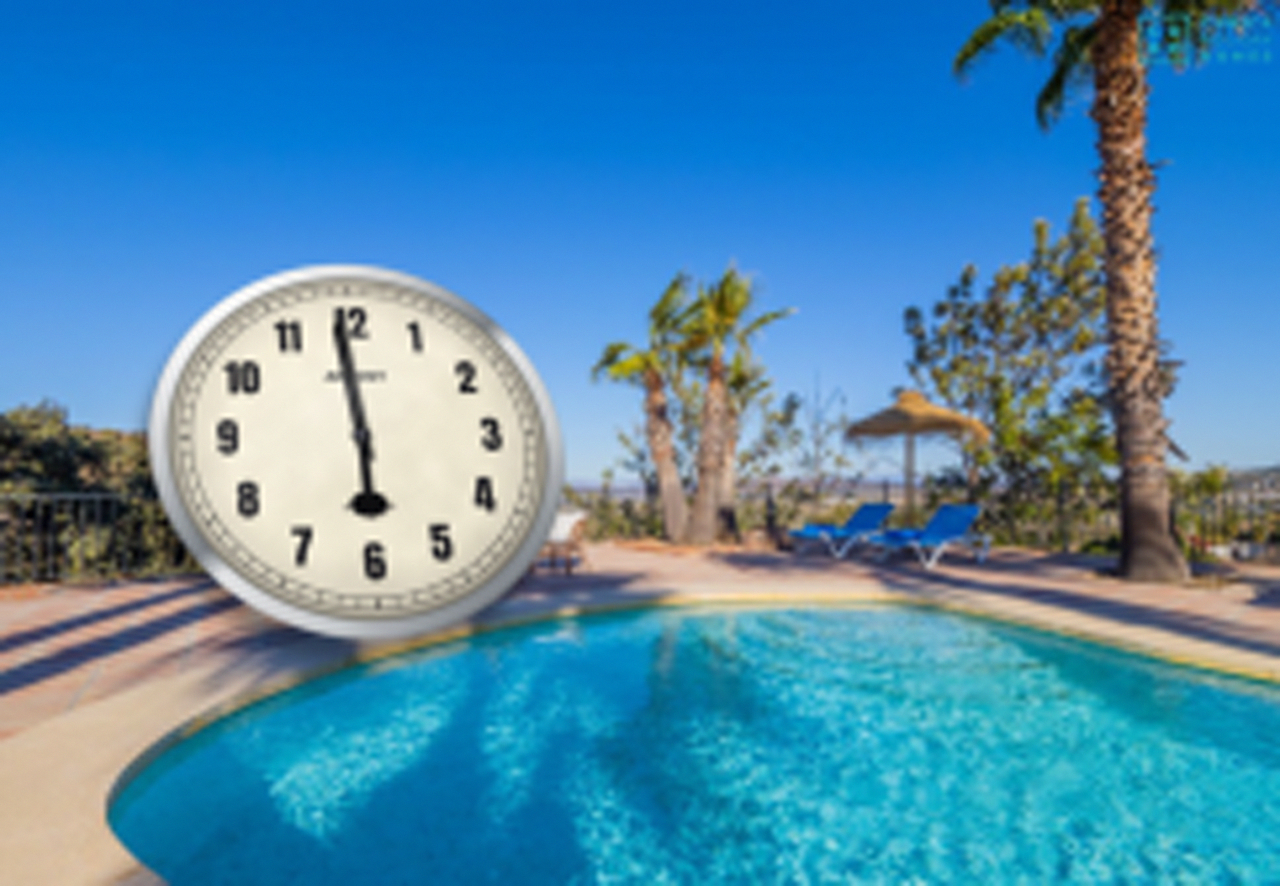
5:59
